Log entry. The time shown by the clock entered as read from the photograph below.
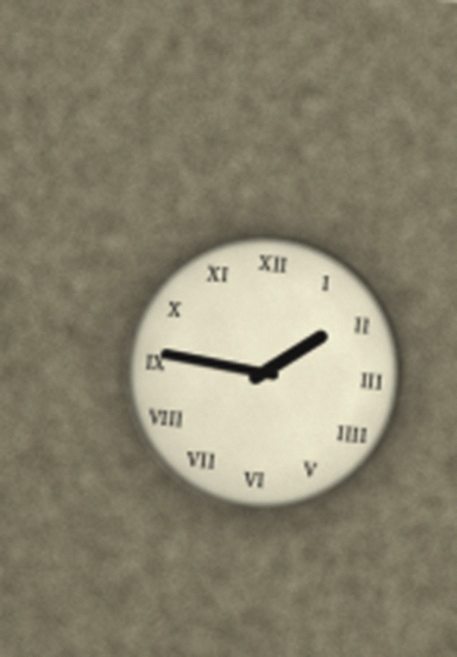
1:46
